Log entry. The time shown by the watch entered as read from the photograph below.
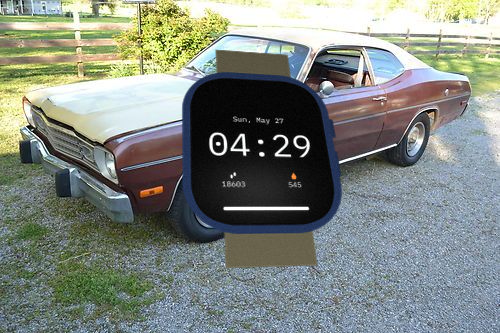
4:29
